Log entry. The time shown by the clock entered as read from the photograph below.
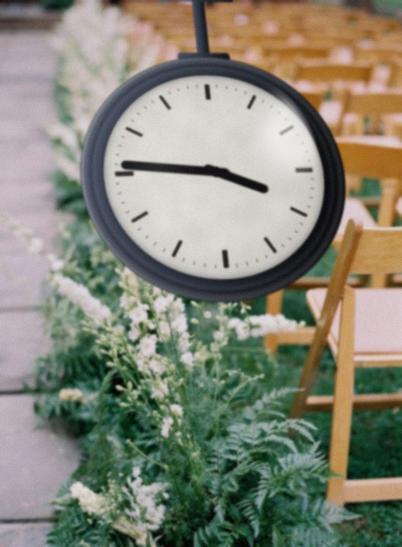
3:46
